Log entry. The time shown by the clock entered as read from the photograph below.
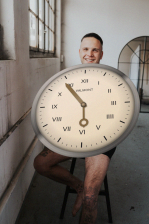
5:54
